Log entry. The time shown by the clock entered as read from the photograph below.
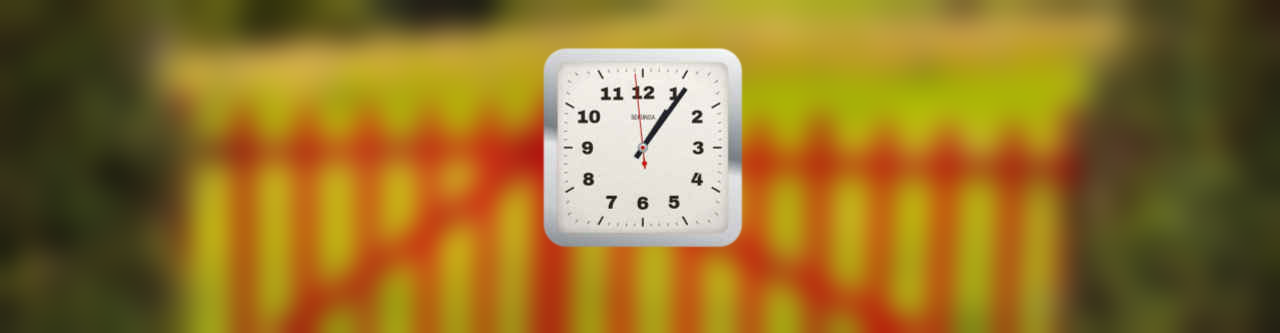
1:05:59
